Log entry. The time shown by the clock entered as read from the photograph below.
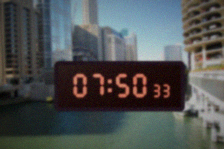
7:50:33
